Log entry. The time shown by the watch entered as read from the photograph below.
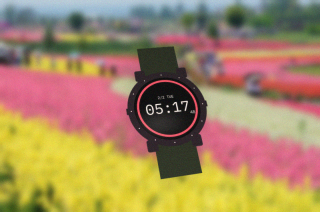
5:17
